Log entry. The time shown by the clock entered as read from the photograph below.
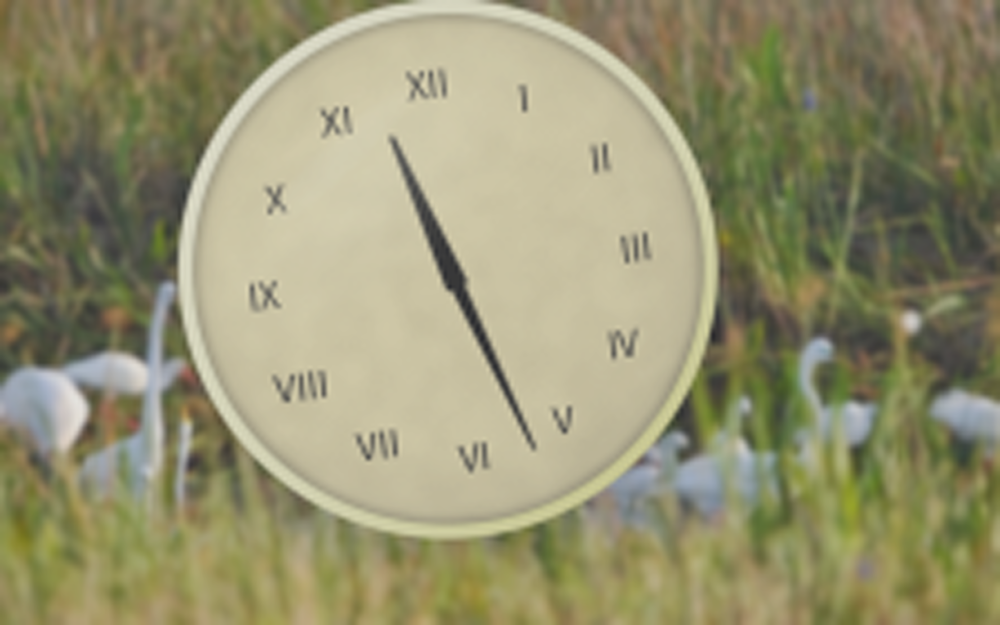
11:27
